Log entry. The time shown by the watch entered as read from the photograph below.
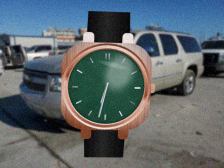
6:32
